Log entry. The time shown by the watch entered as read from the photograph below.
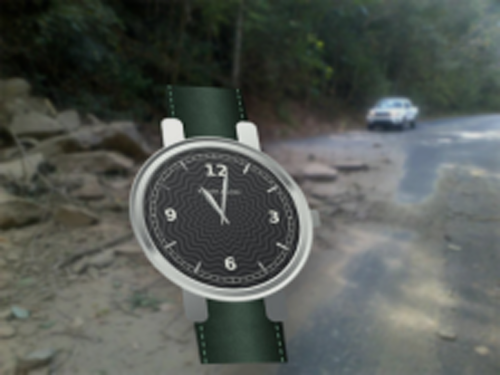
11:02
